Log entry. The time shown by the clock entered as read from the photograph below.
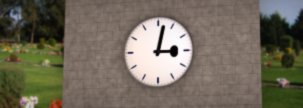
3:02
